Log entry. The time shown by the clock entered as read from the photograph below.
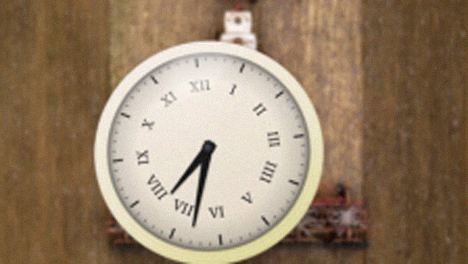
7:33
